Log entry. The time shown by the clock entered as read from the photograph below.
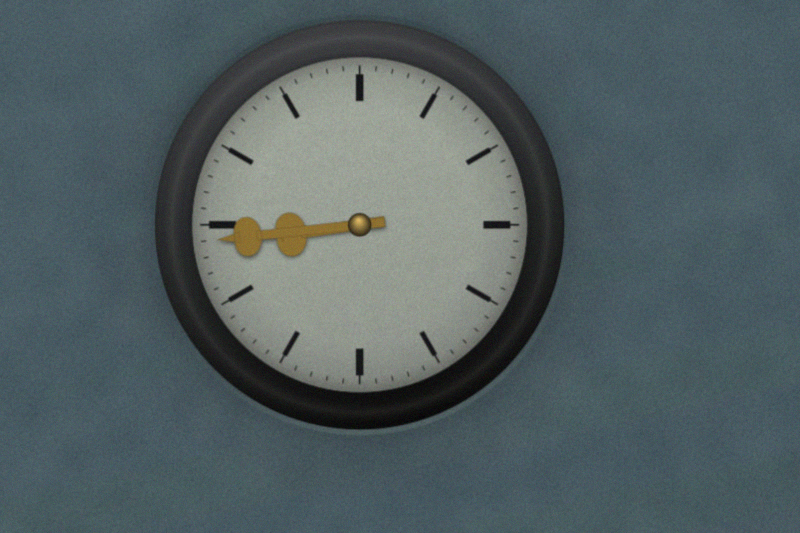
8:44
